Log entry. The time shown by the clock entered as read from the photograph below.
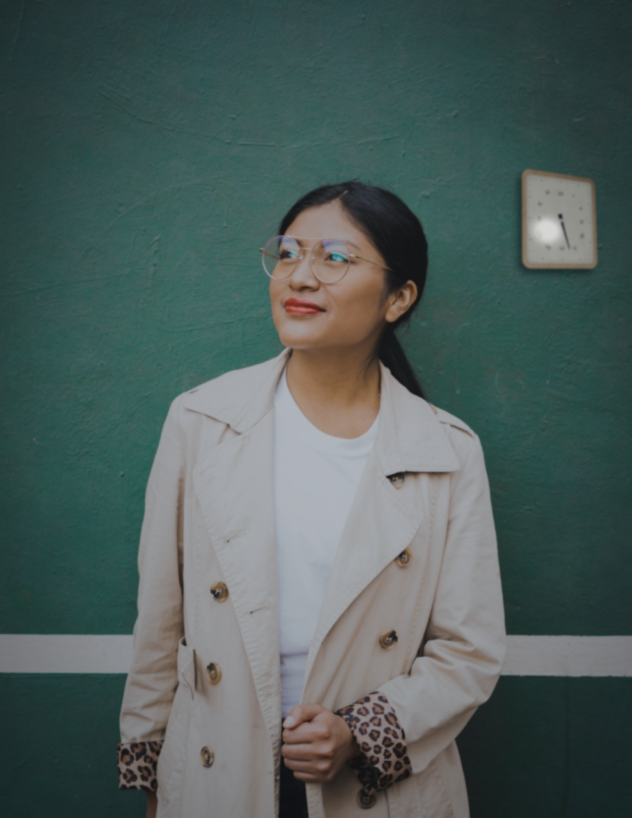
5:27
